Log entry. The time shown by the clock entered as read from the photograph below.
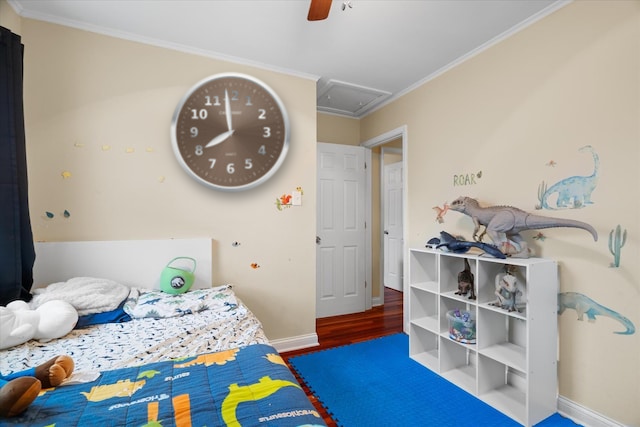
7:59
